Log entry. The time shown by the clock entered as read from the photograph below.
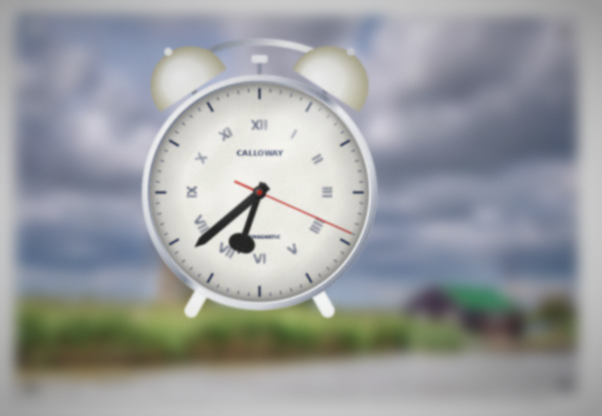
6:38:19
